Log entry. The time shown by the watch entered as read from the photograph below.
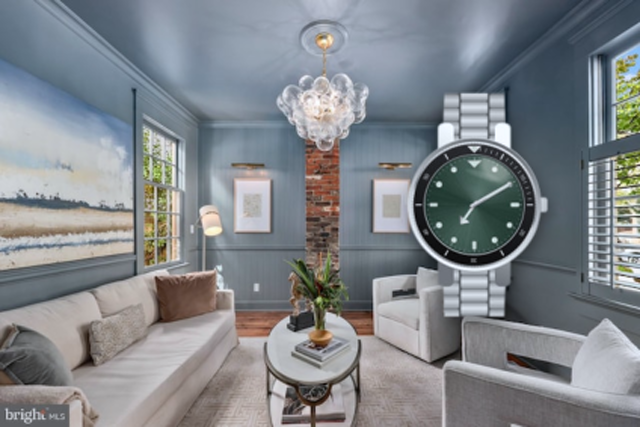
7:10
